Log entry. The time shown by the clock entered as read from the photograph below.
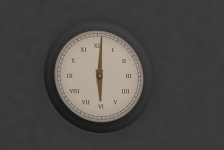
6:01
